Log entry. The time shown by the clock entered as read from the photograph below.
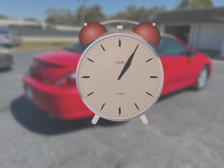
1:05
